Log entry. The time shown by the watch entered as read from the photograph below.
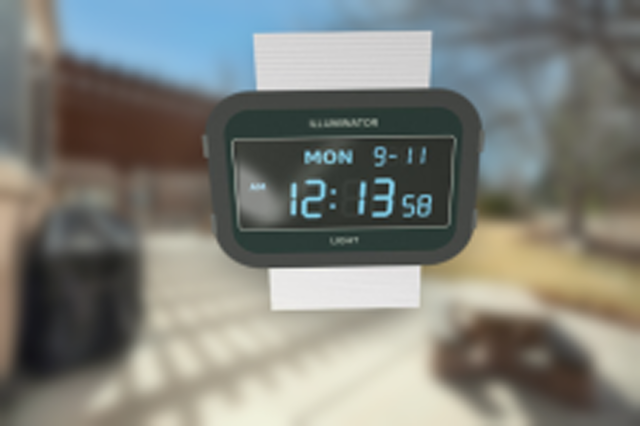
12:13:58
